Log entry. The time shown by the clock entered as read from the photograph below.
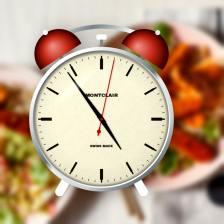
4:54:02
